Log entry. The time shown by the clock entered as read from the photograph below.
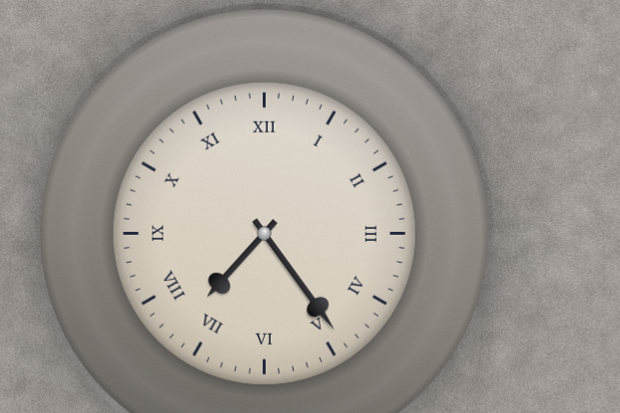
7:24
